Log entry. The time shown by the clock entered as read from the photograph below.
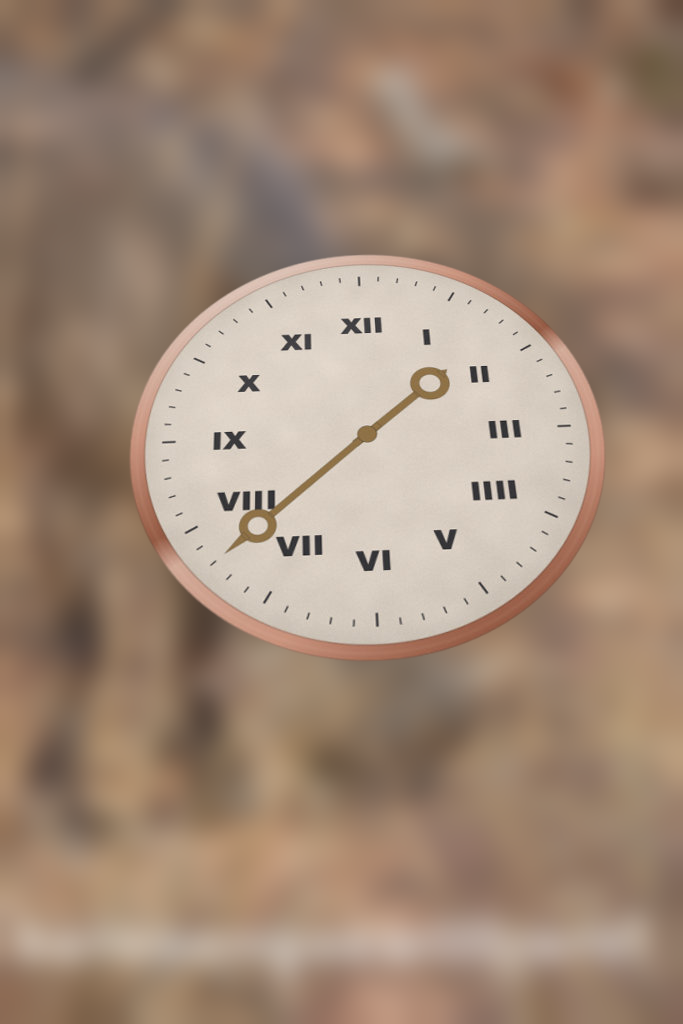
1:38
